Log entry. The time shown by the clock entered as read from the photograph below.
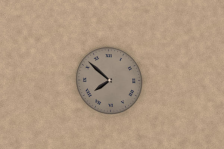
7:52
